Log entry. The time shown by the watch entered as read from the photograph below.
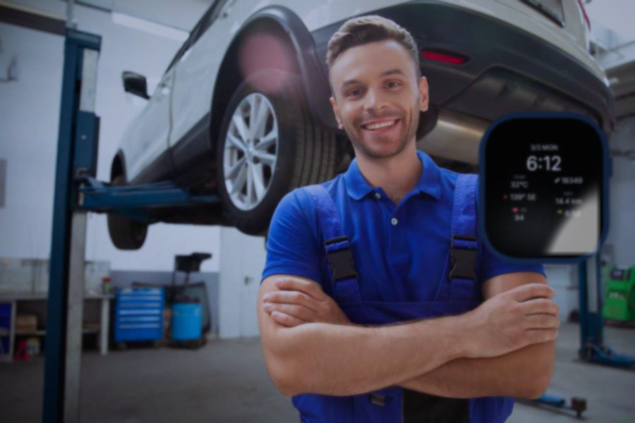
6:12
